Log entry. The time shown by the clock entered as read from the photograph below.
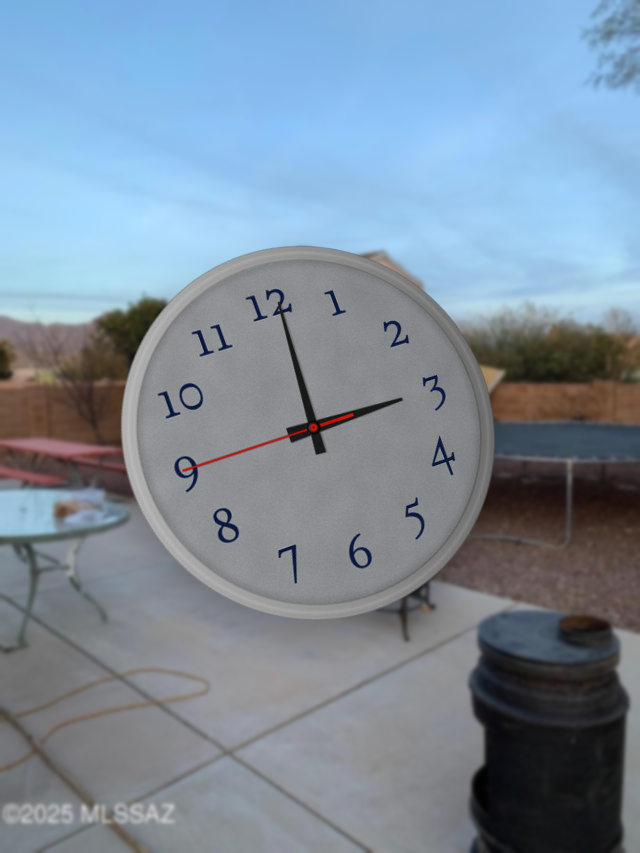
3:00:45
